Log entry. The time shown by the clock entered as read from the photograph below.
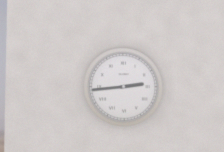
2:44
